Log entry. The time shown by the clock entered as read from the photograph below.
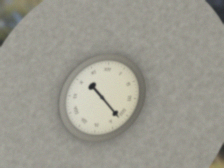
10:22
